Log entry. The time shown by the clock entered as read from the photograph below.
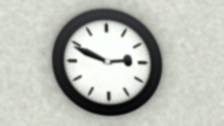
2:49
